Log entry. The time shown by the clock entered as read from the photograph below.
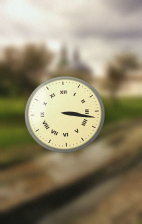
3:17
